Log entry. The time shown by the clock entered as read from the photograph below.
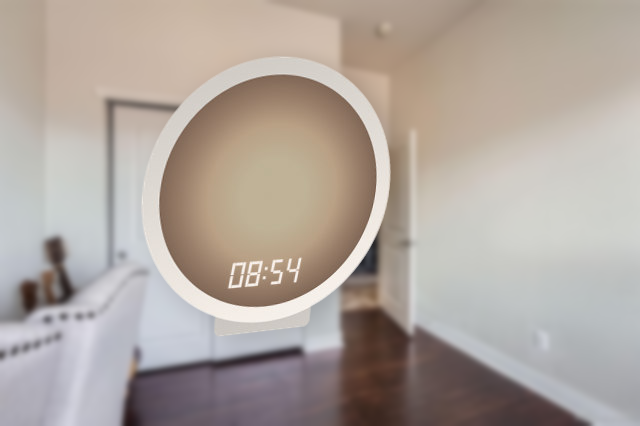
8:54
